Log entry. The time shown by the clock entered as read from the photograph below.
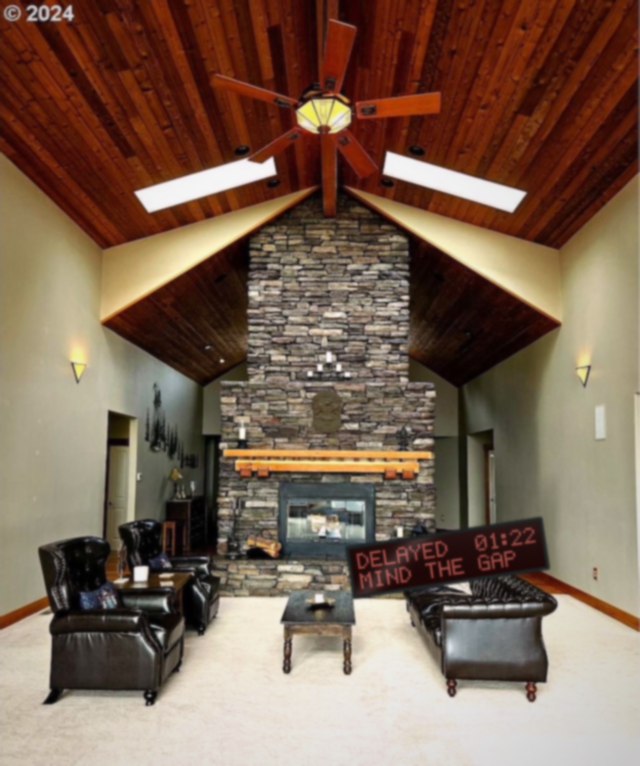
1:22
